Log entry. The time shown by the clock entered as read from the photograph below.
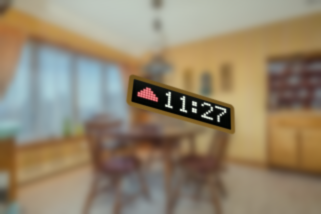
11:27
